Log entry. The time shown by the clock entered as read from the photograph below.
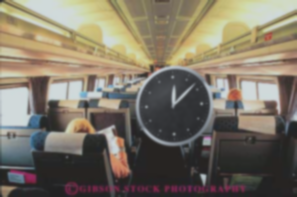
12:08
